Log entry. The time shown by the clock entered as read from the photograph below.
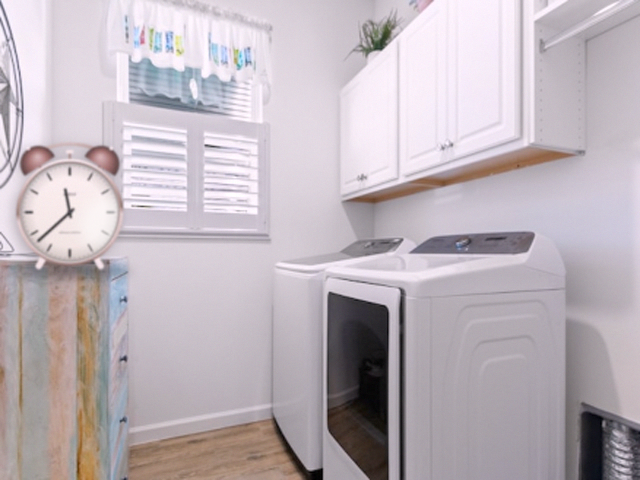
11:38
